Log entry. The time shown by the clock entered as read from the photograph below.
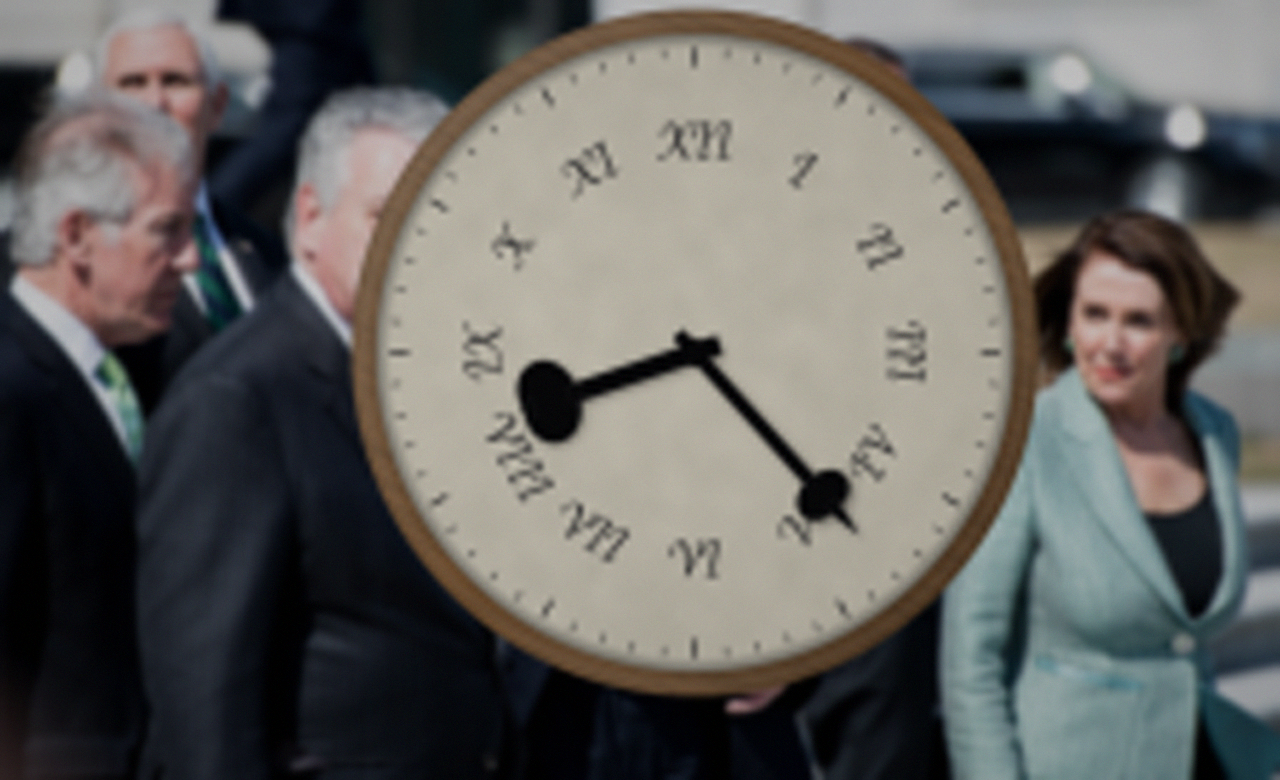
8:23
